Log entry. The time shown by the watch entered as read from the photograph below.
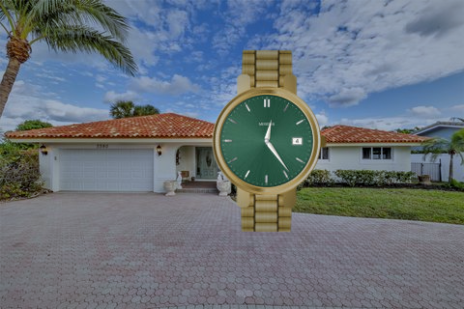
12:24
